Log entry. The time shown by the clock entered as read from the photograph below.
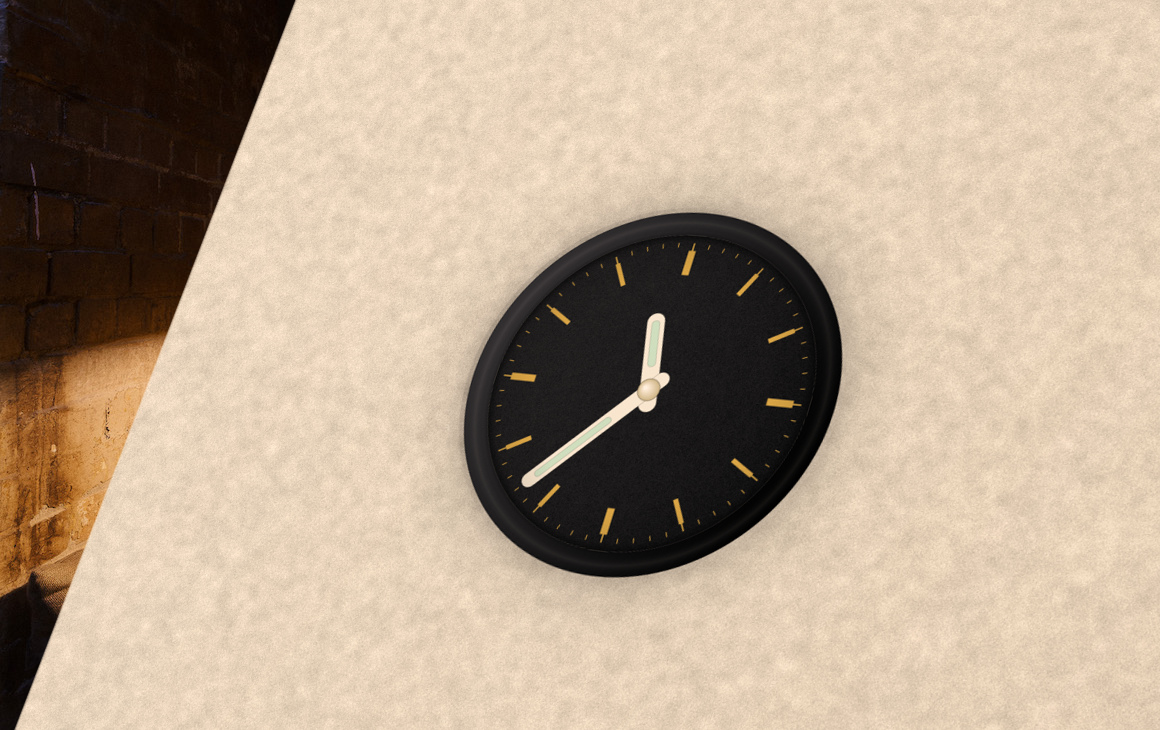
11:37
